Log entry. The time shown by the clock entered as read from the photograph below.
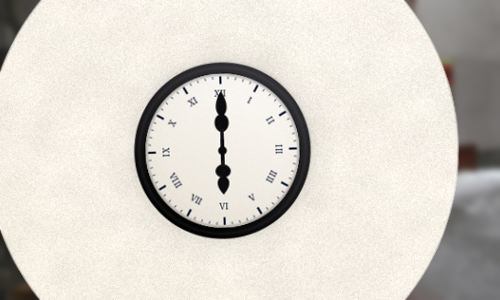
6:00
